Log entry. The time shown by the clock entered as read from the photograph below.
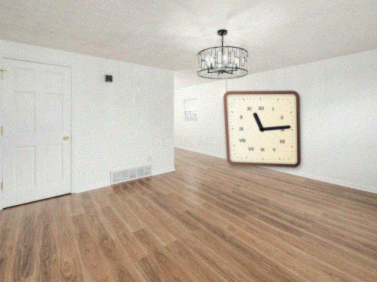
11:14
